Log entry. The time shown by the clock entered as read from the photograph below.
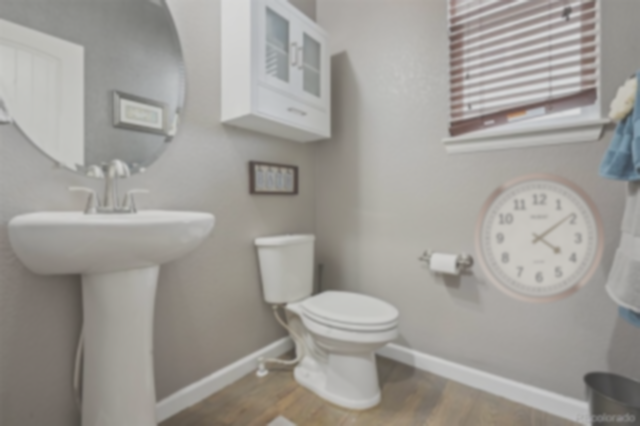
4:09
